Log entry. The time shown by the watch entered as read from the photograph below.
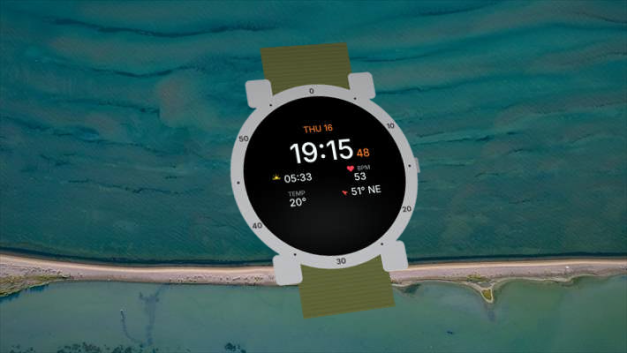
19:15:48
